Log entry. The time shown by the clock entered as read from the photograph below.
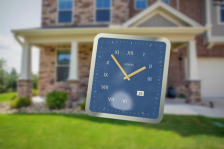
1:53
